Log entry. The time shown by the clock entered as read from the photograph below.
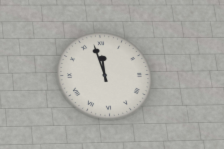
11:58
